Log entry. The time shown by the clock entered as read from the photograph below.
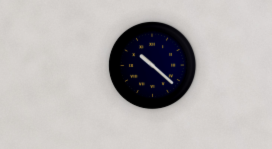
10:22
